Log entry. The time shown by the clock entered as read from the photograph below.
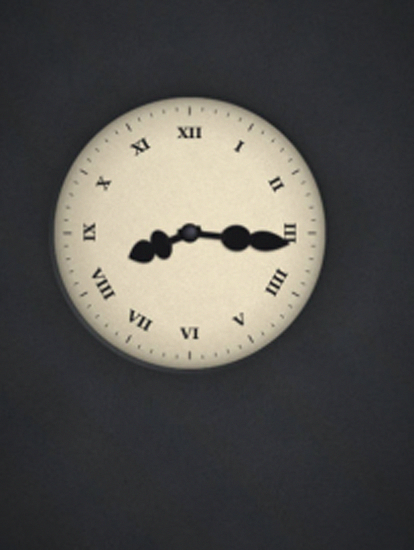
8:16
